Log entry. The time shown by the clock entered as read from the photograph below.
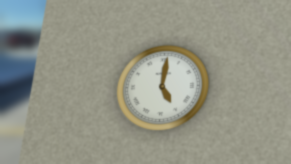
5:01
